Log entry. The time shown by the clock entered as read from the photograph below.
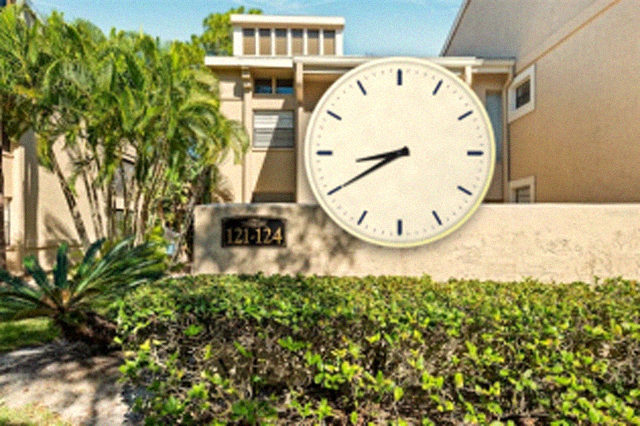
8:40
